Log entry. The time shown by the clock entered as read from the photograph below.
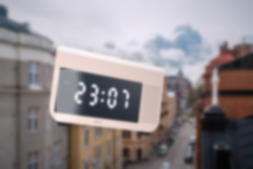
23:07
